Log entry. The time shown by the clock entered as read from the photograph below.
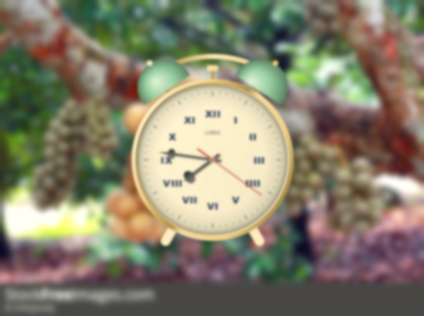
7:46:21
